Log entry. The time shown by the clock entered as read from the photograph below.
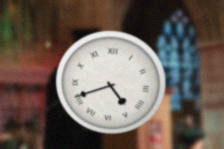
4:41
